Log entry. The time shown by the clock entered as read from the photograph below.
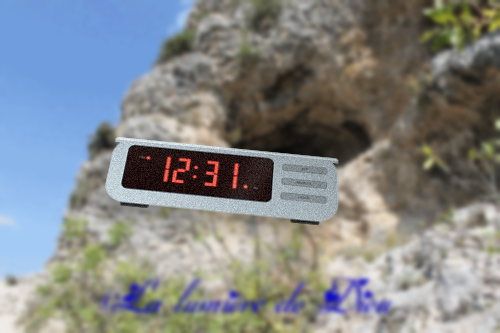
12:31
